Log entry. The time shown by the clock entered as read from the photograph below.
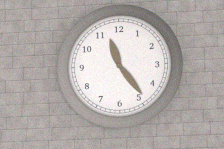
11:24
